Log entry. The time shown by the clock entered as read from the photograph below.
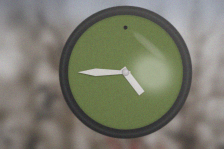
4:45
